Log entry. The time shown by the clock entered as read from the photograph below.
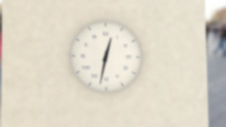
12:32
